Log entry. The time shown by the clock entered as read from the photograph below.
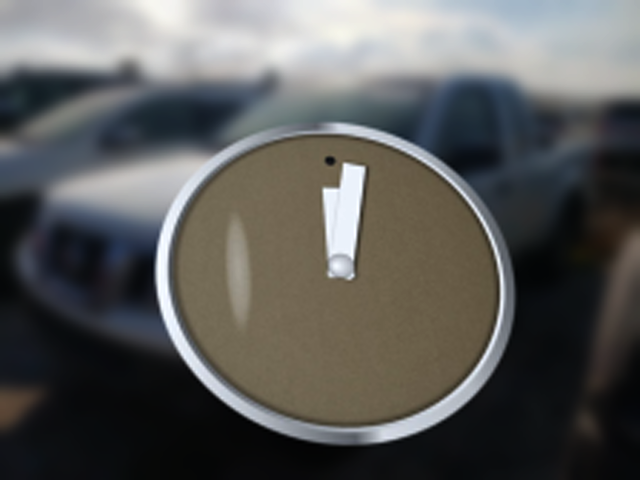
12:02
